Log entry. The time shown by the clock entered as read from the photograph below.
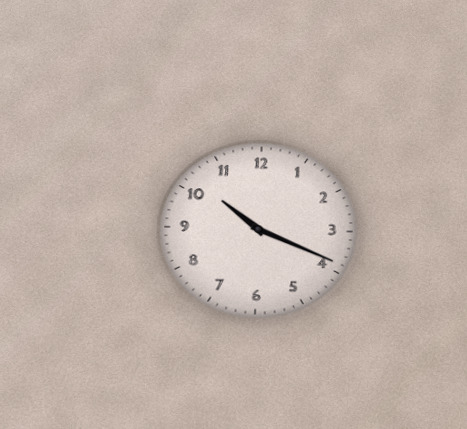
10:19
